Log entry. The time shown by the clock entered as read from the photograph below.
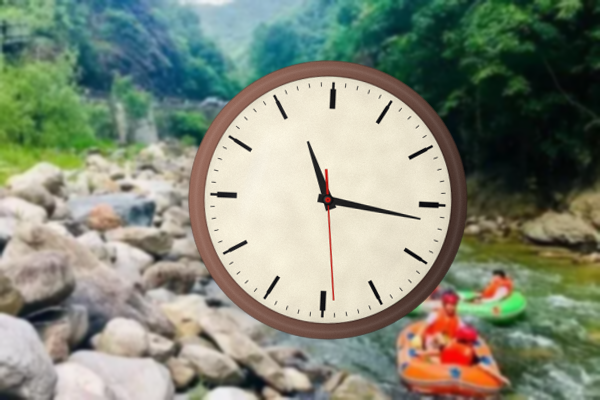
11:16:29
